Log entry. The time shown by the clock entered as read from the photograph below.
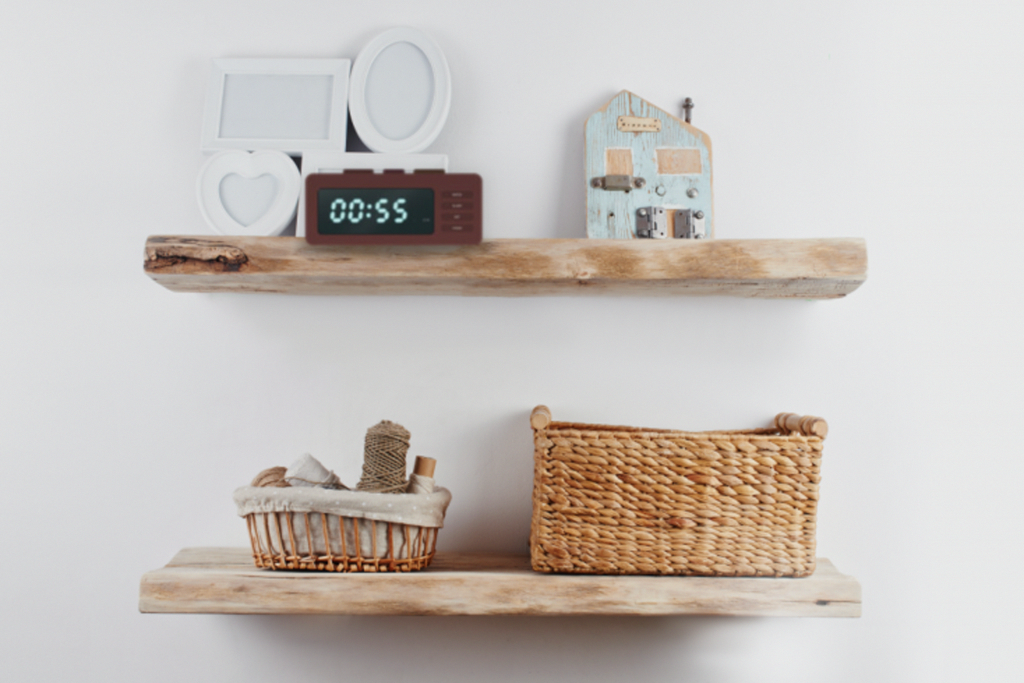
0:55
